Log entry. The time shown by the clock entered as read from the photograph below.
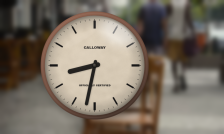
8:32
